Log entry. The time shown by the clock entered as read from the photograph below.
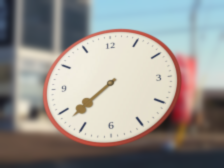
7:38
